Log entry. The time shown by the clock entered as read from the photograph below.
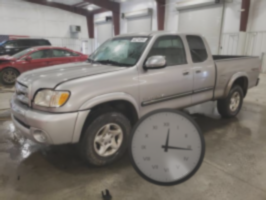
12:16
